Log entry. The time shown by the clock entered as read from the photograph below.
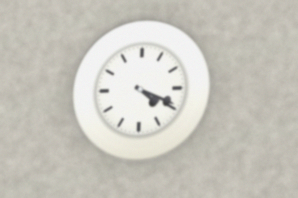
4:19
